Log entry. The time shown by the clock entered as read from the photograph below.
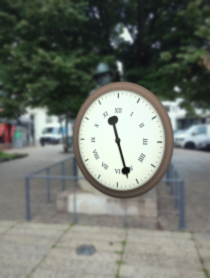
11:27
